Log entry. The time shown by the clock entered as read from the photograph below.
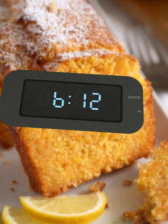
6:12
